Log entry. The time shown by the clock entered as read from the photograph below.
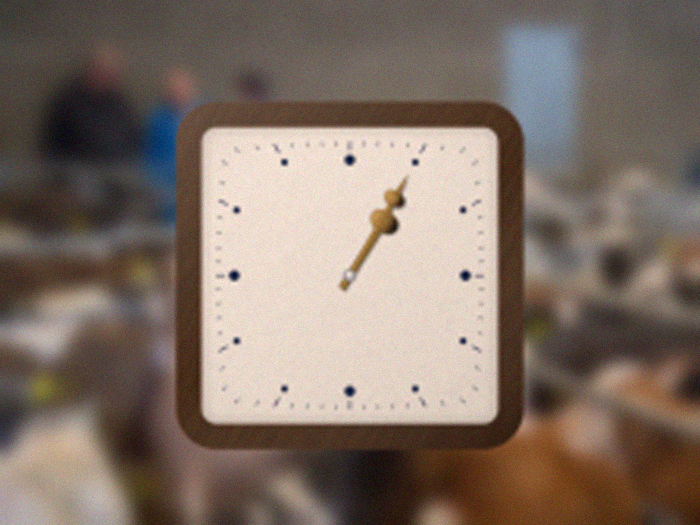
1:05
